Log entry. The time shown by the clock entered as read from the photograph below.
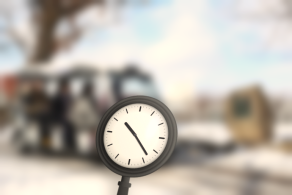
10:23
